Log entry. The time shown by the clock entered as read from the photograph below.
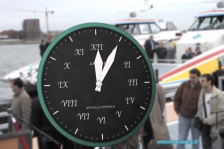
12:05
